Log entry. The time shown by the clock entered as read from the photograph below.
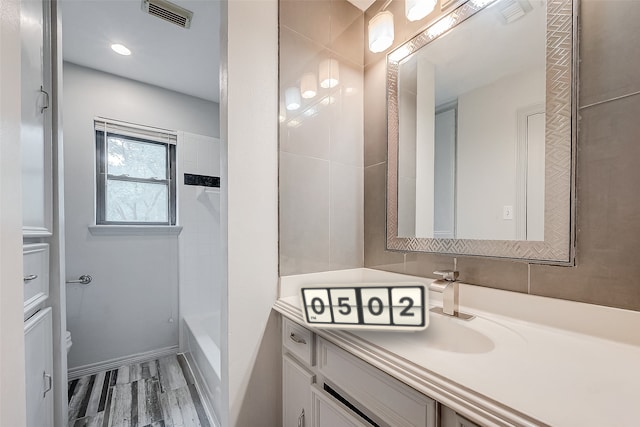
5:02
